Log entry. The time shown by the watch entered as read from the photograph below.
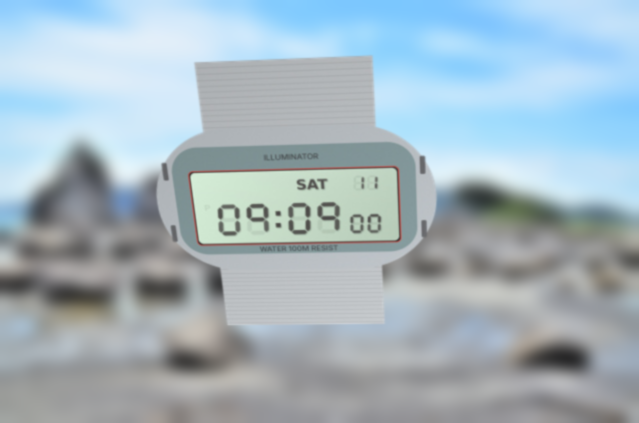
9:09:00
